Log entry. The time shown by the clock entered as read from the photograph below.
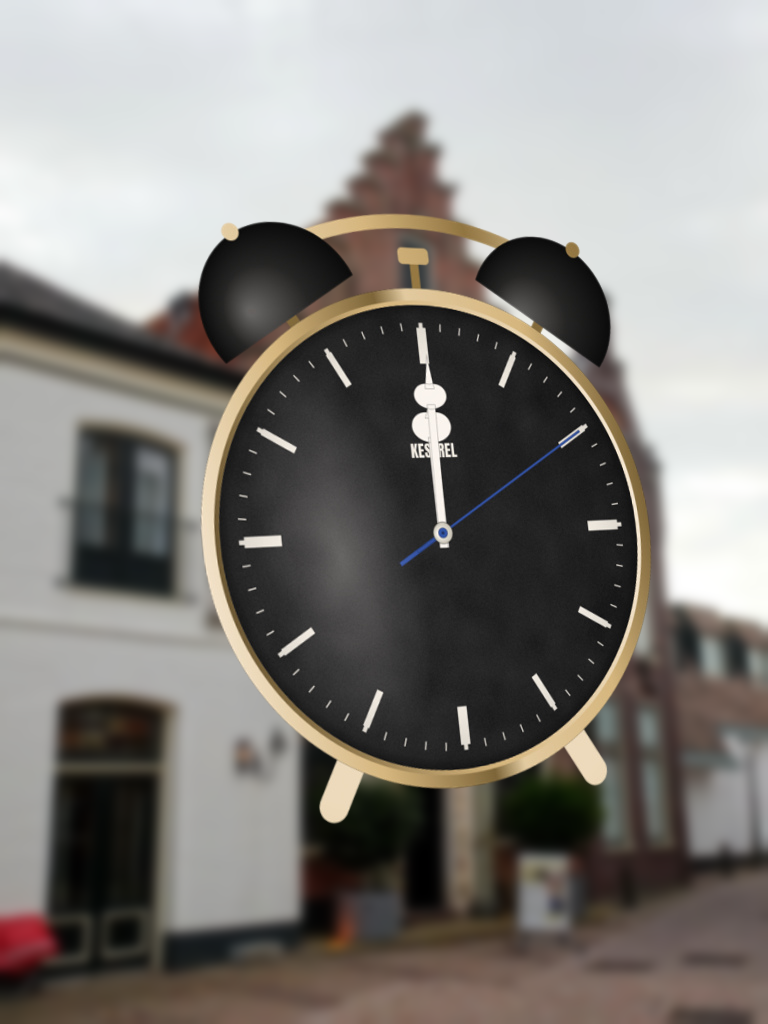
12:00:10
